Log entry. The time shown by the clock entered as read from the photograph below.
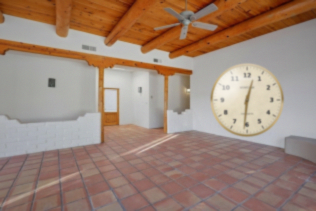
12:31
